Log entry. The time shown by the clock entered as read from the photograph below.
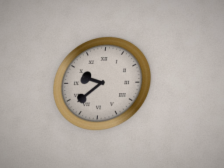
9:38
